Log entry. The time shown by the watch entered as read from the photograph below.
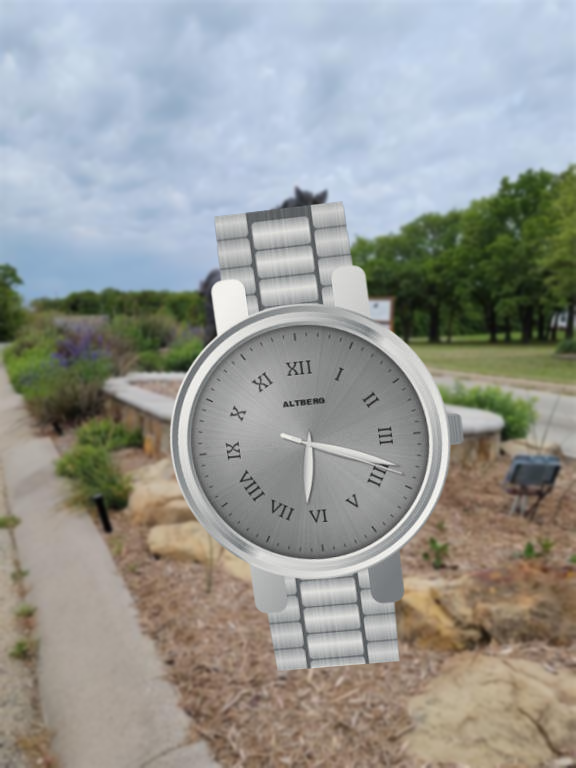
6:18:19
